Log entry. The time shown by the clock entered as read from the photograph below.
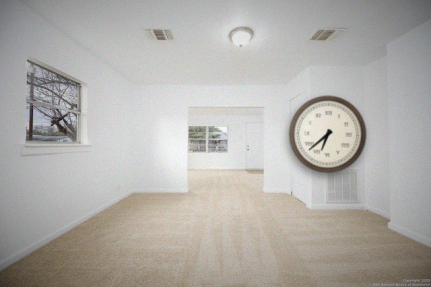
6:38
